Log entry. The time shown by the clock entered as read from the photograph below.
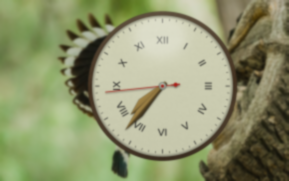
7:36:44
